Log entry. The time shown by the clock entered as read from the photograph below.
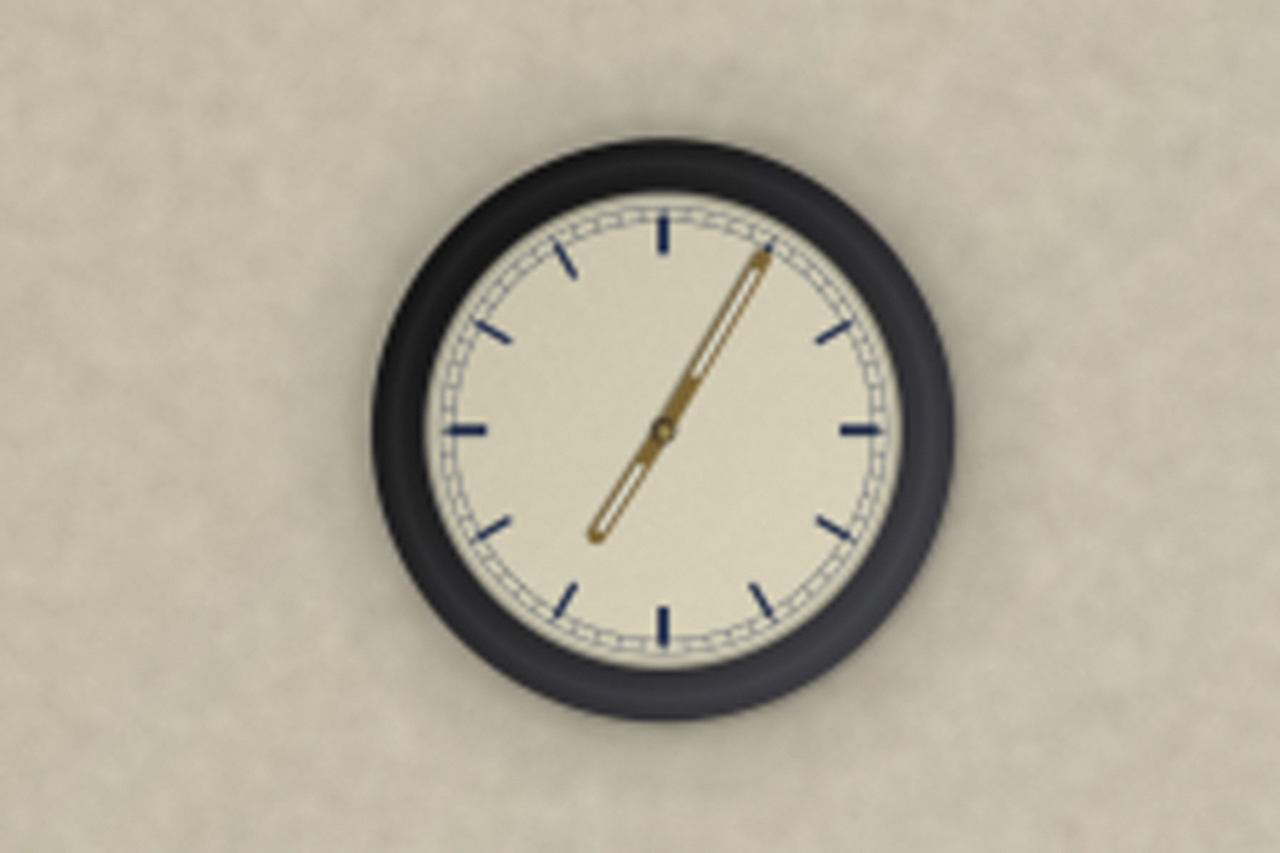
7:05
